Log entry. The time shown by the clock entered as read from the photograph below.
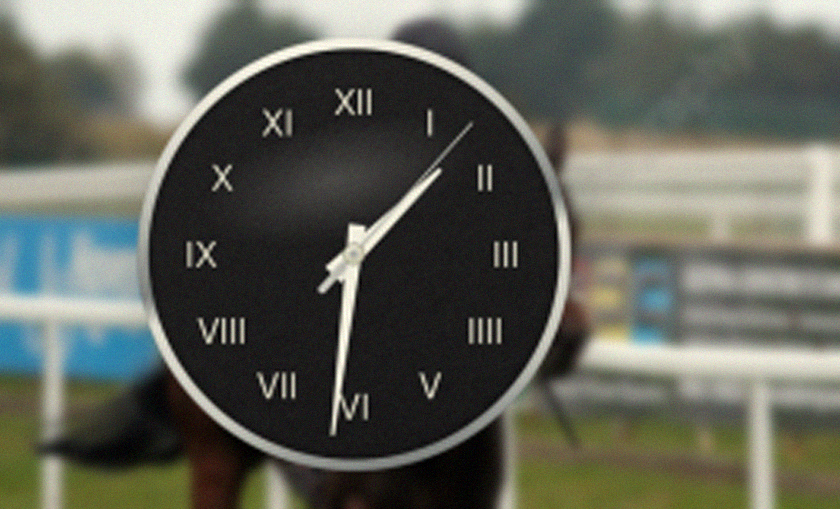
1:31:07
